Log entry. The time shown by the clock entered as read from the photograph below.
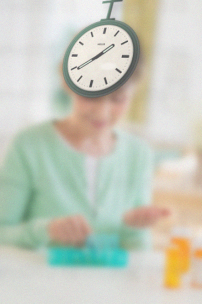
1:39
